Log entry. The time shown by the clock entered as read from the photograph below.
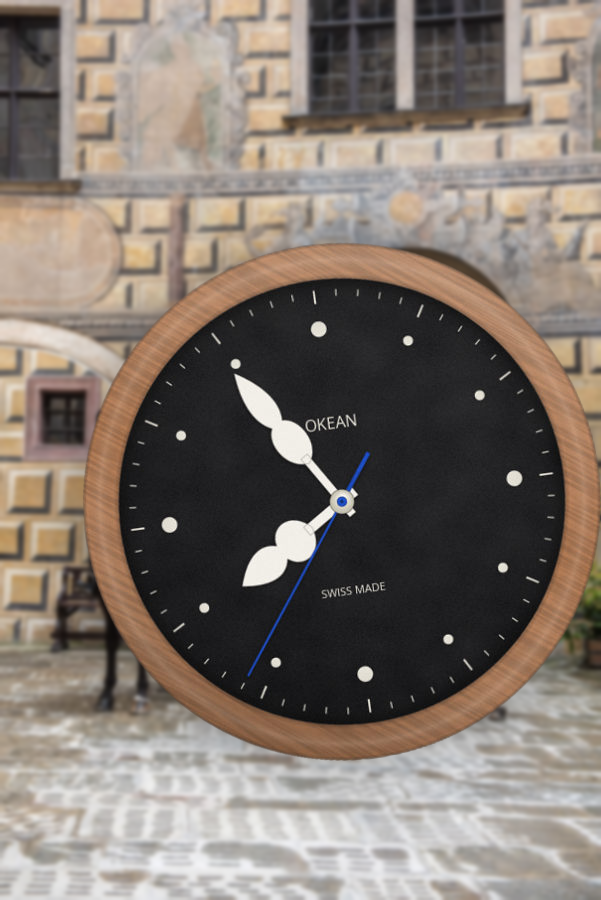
7:54:36
